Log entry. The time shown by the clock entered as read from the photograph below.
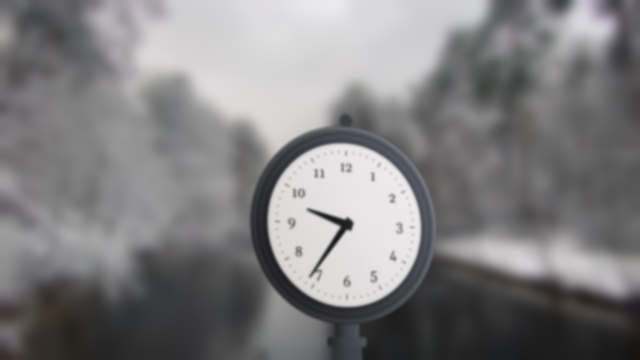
9:36
